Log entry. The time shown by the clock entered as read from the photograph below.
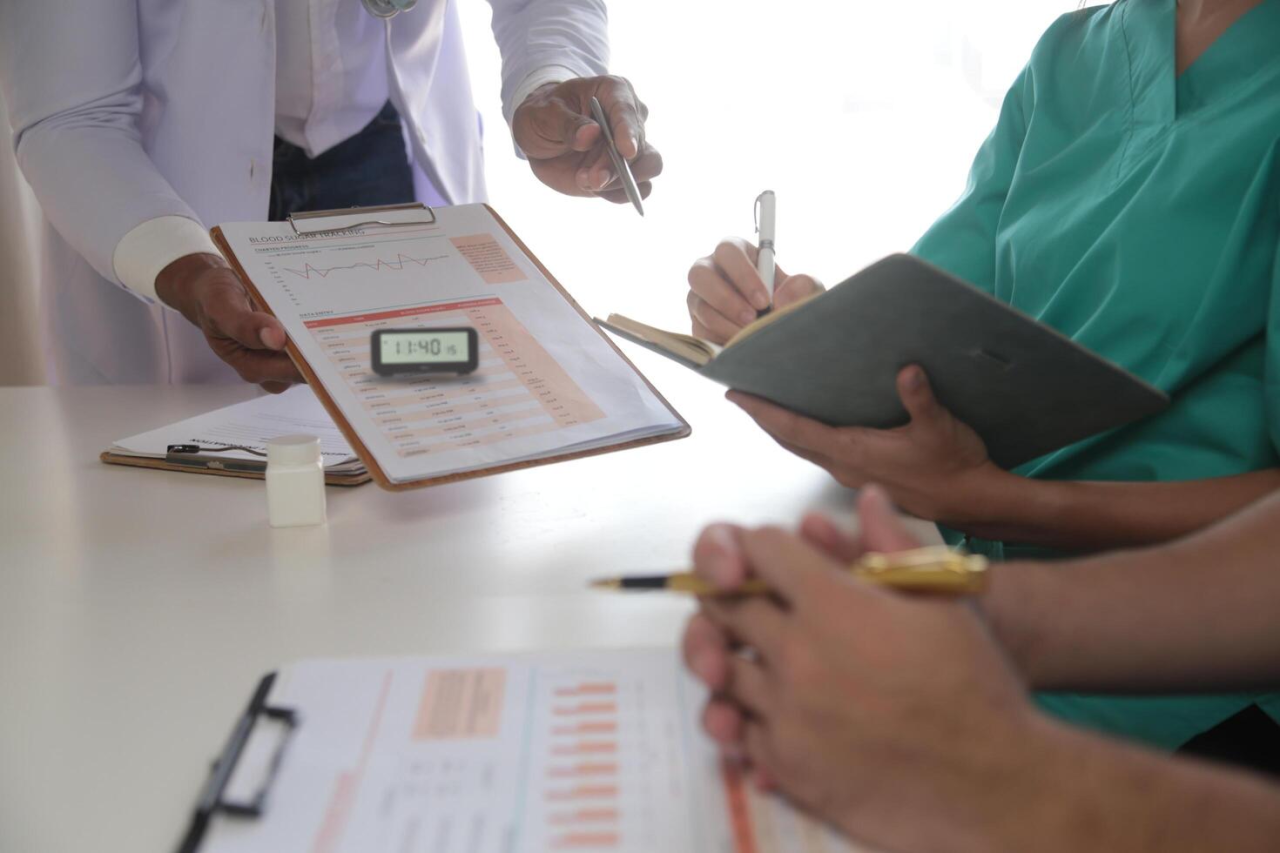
11:40
